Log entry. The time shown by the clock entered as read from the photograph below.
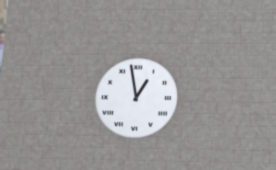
12:58
